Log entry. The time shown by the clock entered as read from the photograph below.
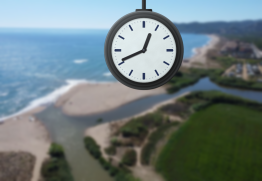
12:41
